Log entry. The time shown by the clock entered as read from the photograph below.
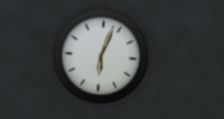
6:03
